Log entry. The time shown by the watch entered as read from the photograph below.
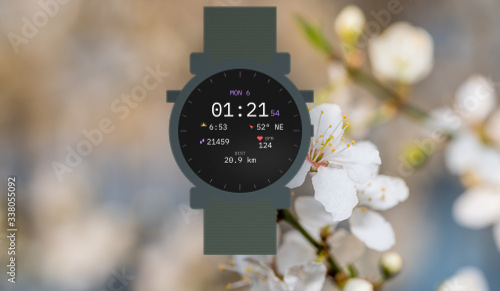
1:21:54
